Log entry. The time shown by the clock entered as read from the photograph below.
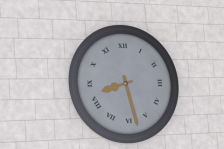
8:28
